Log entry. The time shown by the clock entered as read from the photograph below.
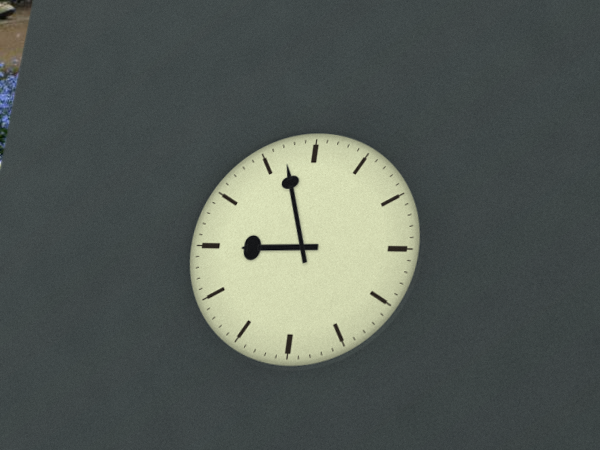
8:57
